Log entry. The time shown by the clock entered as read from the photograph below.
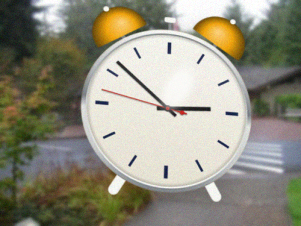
2:51:47
